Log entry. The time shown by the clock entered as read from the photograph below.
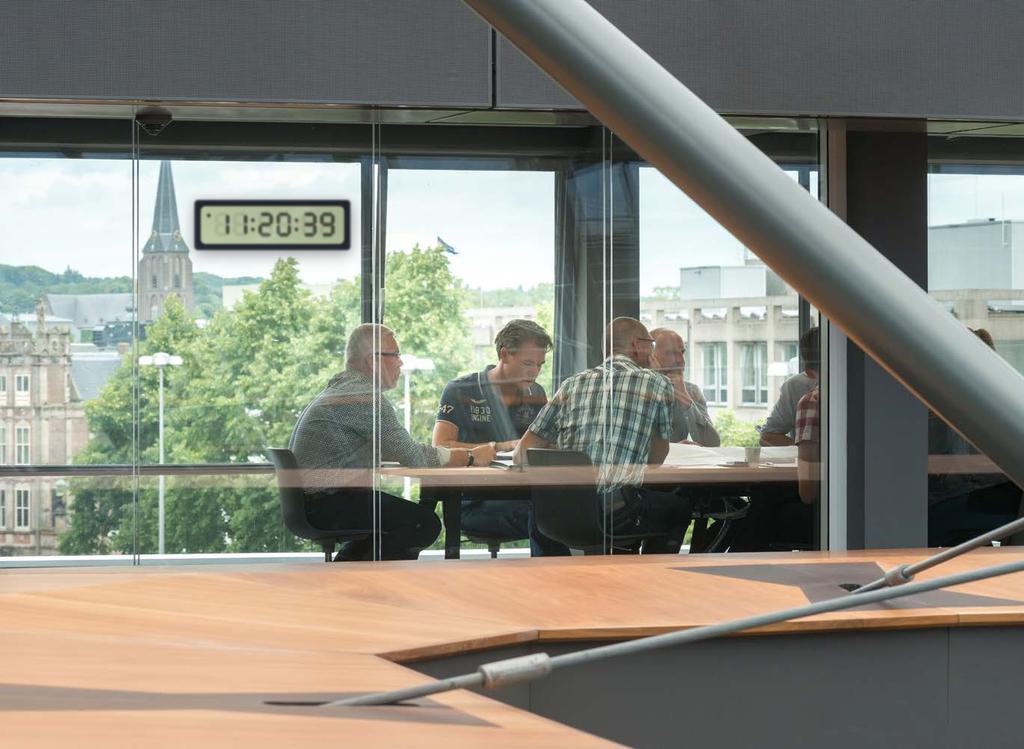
11:20:39
